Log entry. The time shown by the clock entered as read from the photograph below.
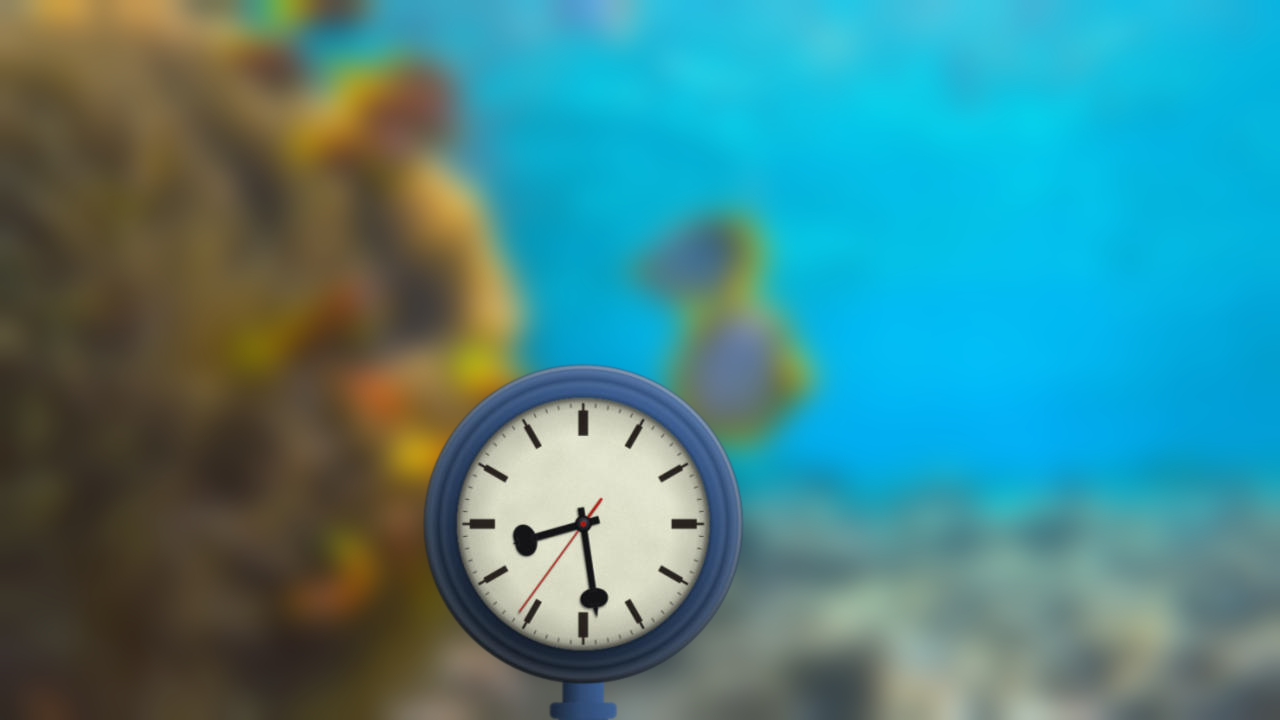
8:28:36
